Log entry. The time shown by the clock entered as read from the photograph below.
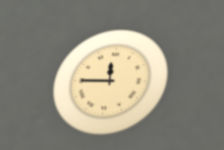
11:45
